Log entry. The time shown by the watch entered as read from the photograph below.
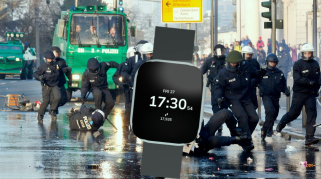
17:30
